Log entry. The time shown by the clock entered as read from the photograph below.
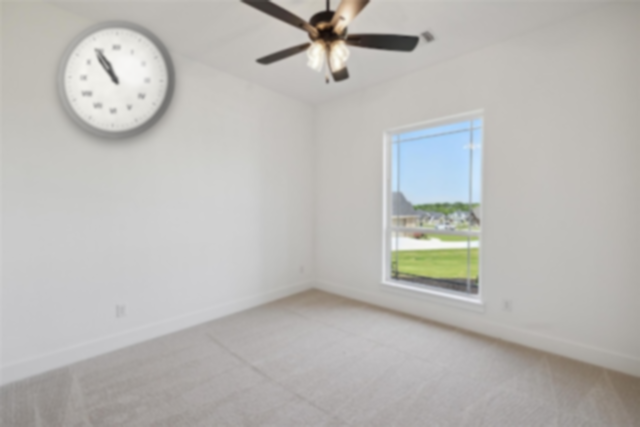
10:54
